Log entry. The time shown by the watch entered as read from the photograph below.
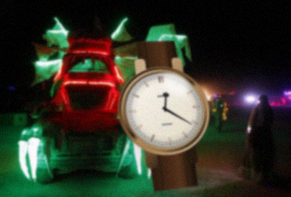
12:21
